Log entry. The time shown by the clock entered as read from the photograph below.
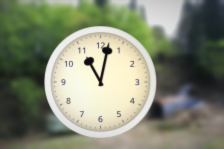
11:02
